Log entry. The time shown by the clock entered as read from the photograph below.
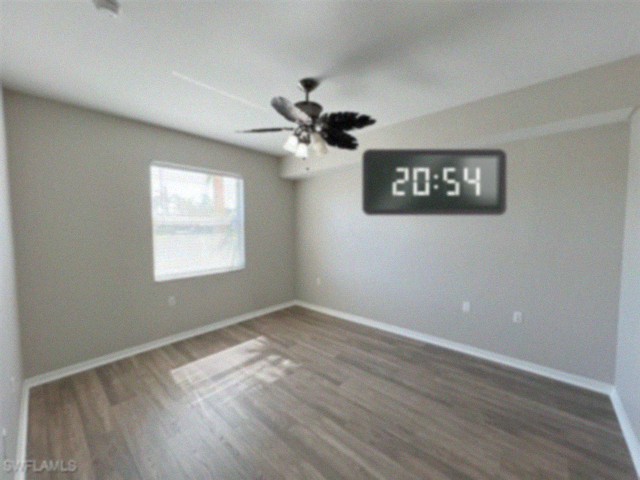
20:54
